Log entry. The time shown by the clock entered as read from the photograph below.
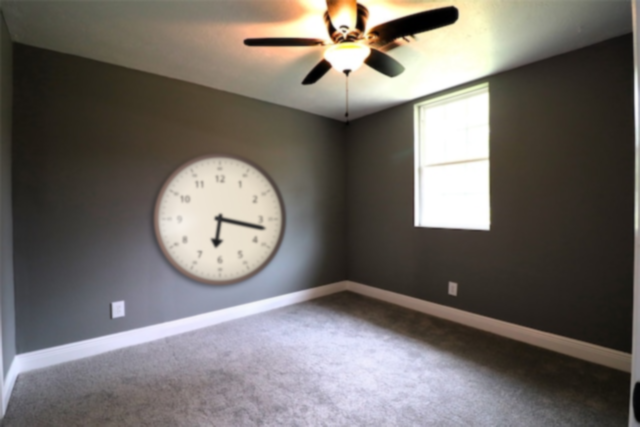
6:17
